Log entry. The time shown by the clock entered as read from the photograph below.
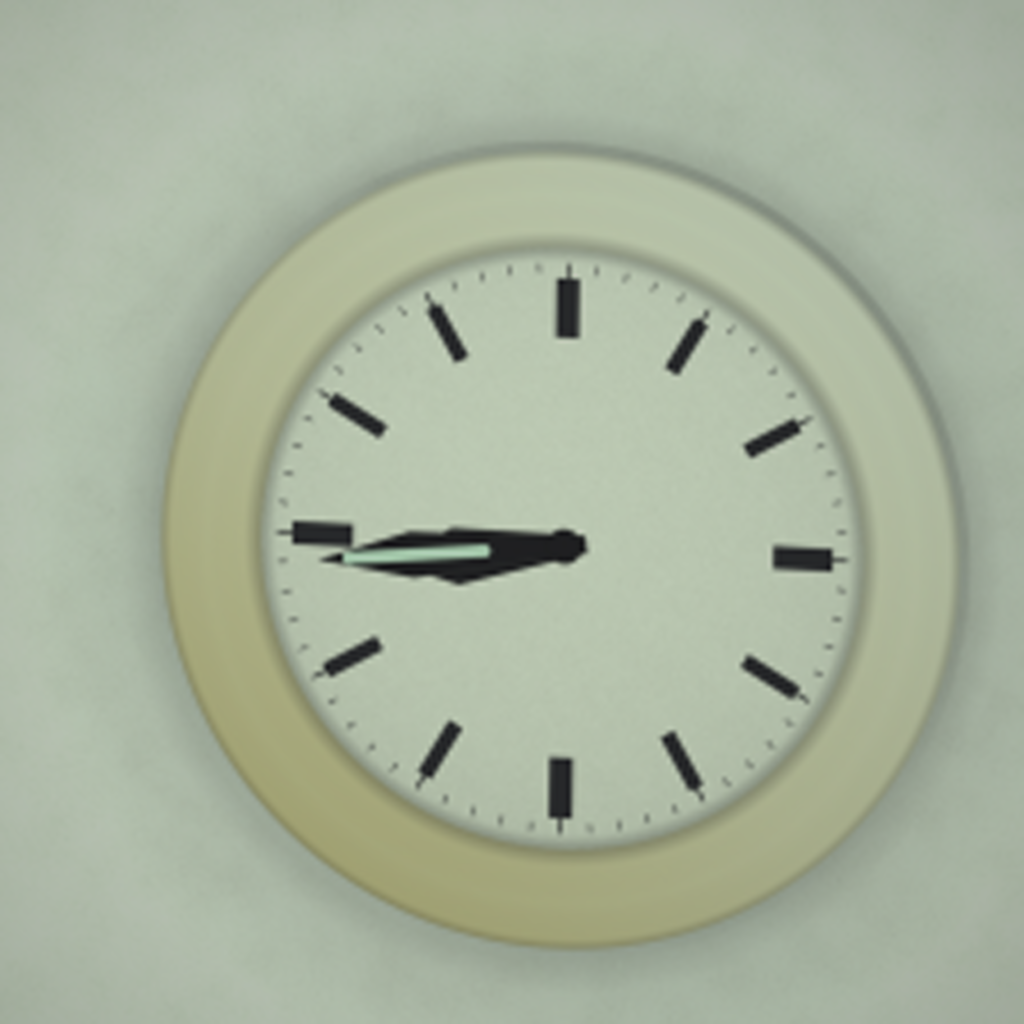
8:44
